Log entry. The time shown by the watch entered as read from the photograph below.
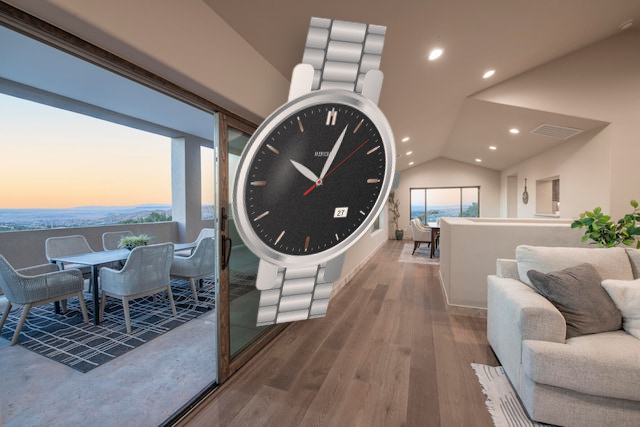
10:03:08
